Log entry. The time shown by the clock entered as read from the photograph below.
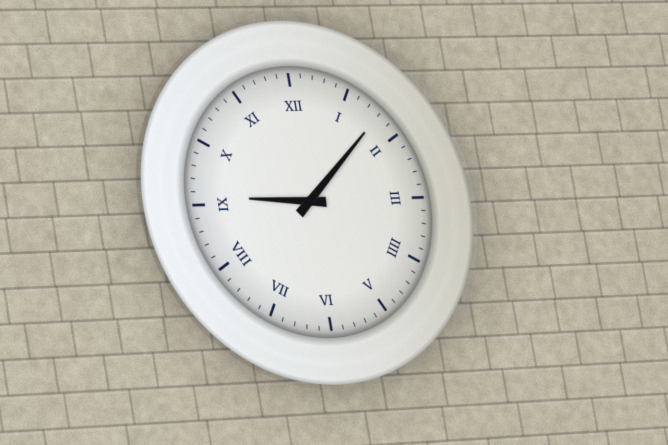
9:08
